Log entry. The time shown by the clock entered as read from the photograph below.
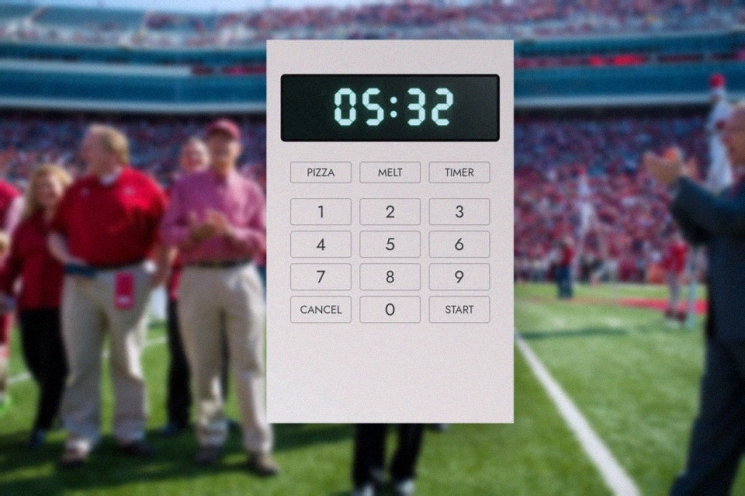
5:32
